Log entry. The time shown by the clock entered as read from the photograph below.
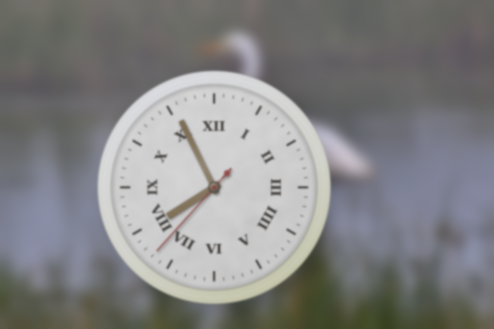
7:55:37
